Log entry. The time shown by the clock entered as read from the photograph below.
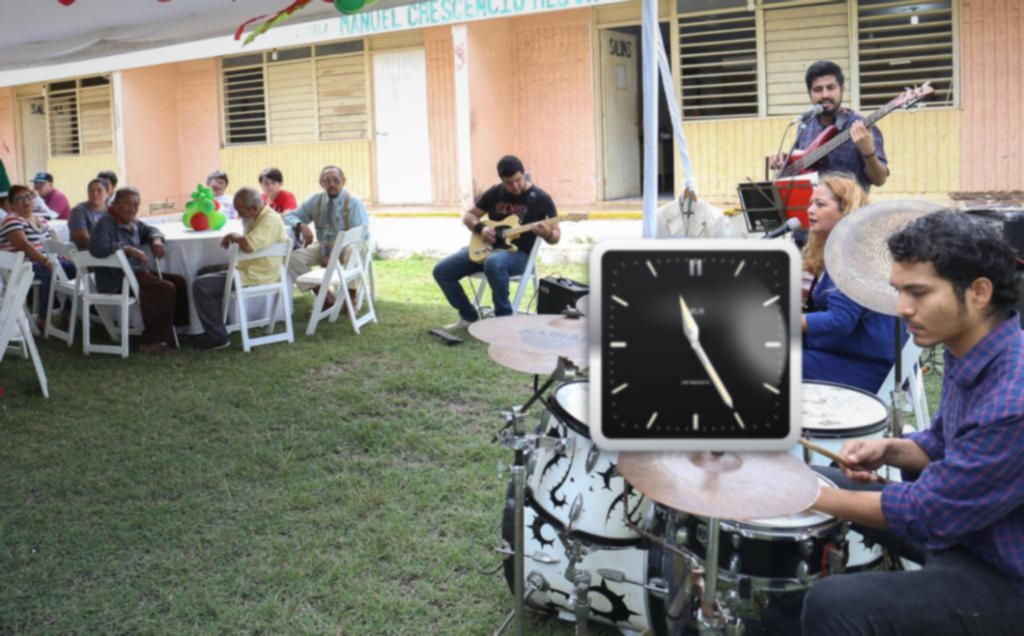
11:25
